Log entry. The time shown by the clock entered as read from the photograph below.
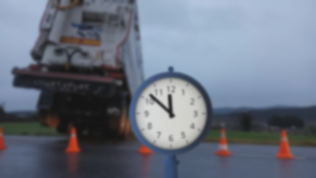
11:52
